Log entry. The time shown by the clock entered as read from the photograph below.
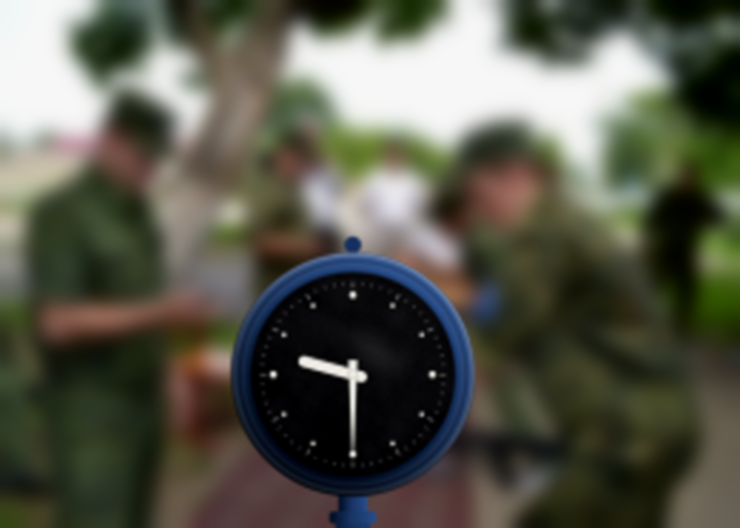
9:30
